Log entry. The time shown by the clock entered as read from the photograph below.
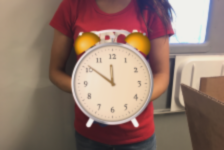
11:51
